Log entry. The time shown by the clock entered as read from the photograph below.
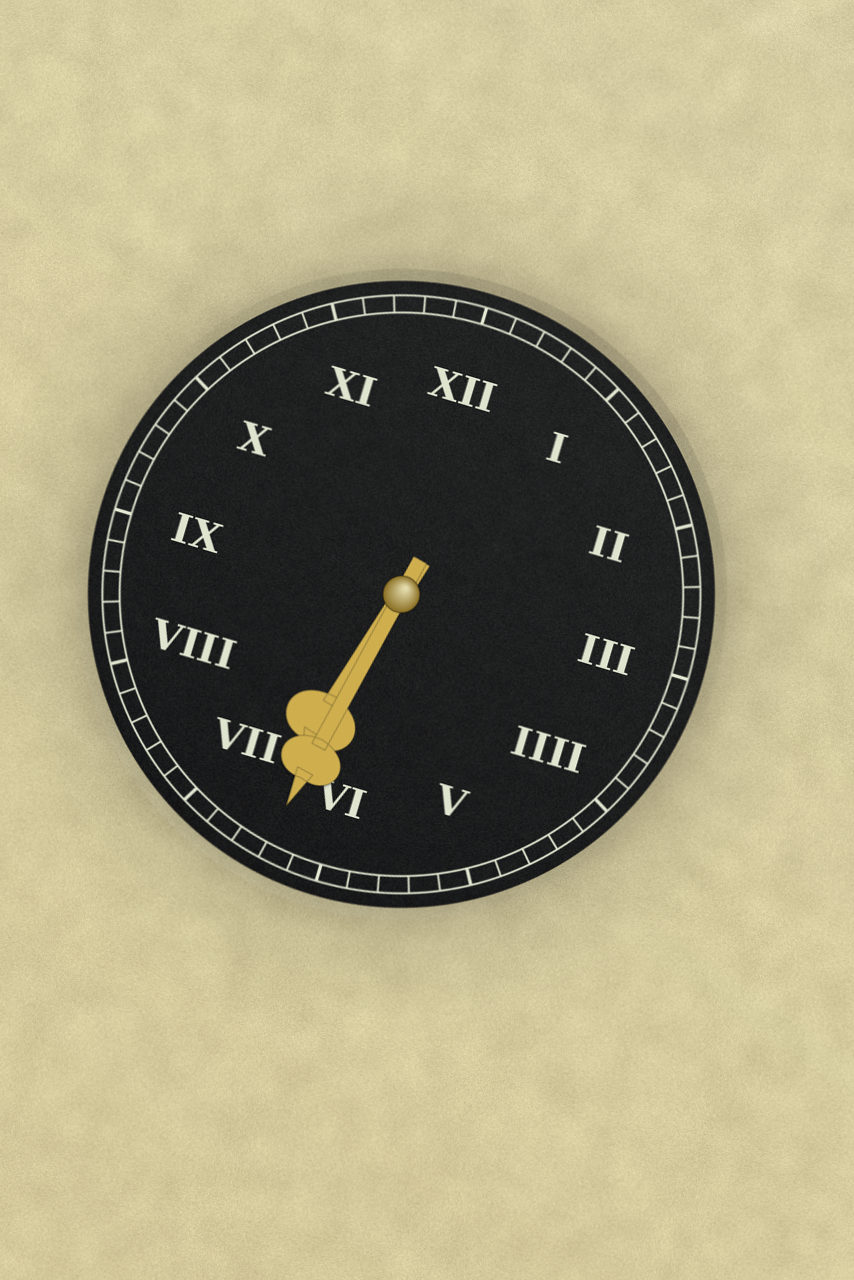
6:32
